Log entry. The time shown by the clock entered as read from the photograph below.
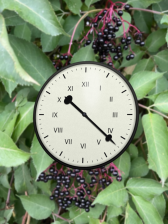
10:22
